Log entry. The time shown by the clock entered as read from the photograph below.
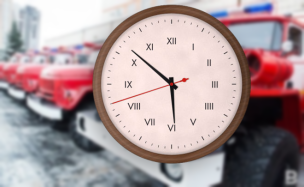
5:51:42
